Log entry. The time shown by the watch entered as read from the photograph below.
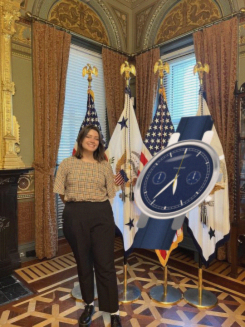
5:36
